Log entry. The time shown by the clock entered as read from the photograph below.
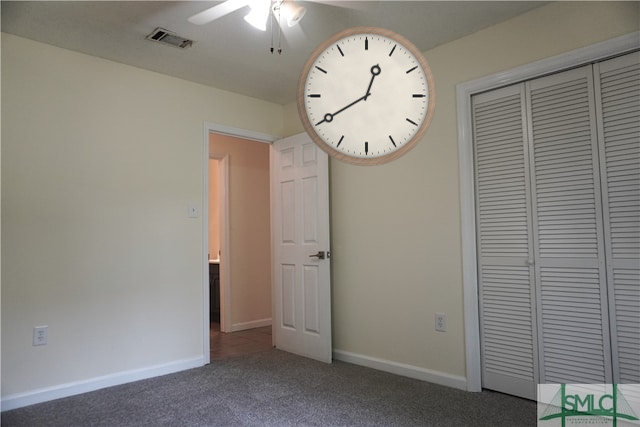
12:40
